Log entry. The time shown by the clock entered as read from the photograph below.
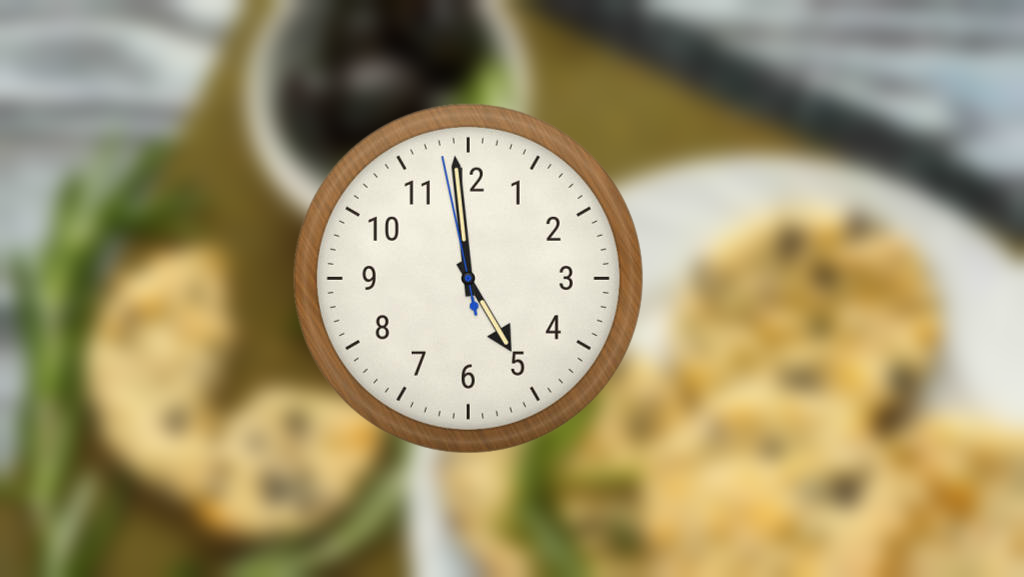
4:58:58
